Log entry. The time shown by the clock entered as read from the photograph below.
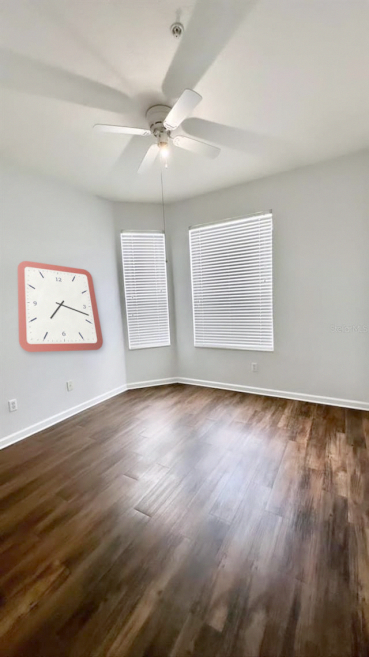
7:18
